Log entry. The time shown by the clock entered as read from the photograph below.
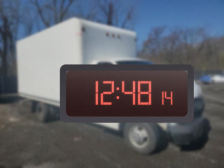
12:48:14
